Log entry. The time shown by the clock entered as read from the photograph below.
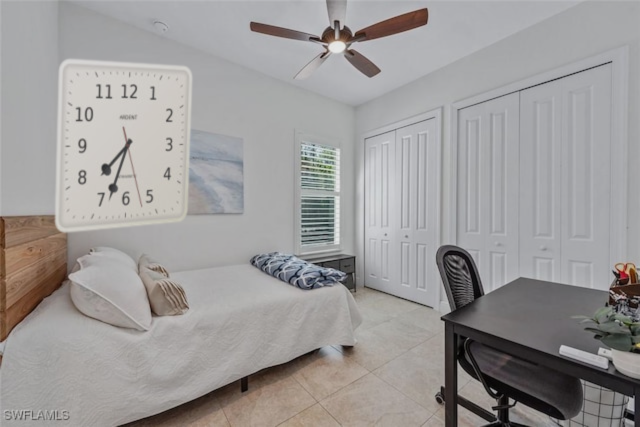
7:33:27
